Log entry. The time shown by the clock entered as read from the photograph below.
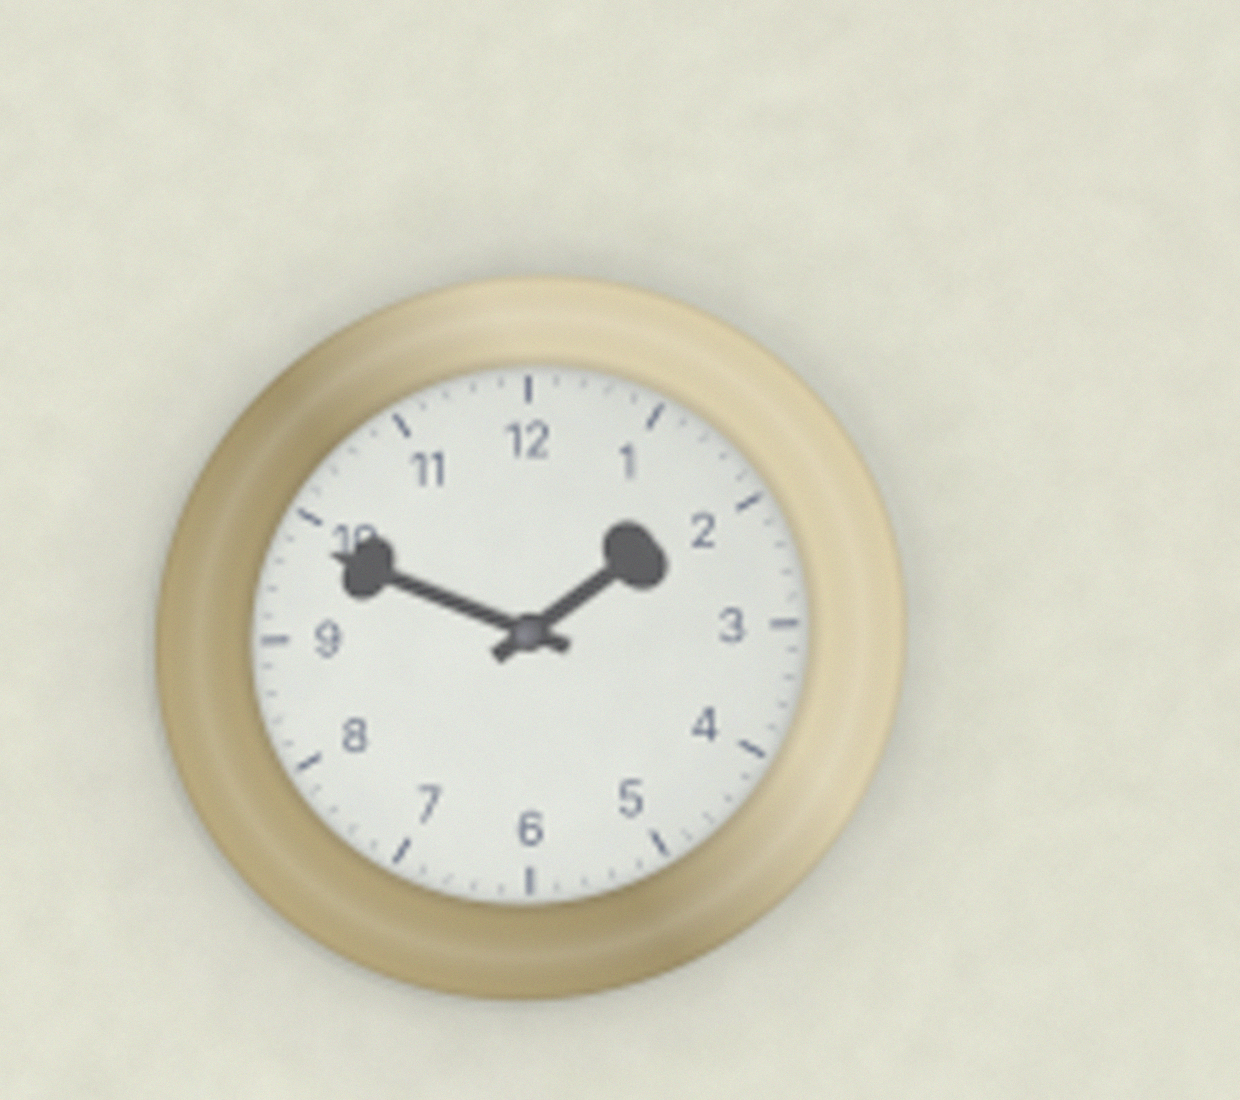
1:49
